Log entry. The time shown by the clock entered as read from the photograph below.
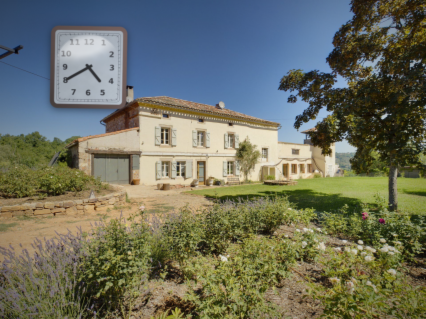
4:40
